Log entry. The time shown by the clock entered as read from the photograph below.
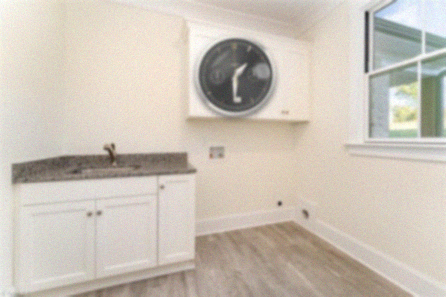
1:31
